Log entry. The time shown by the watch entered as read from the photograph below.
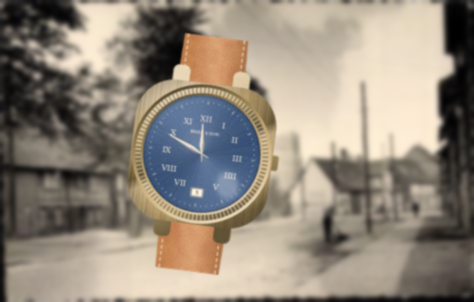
11:49
